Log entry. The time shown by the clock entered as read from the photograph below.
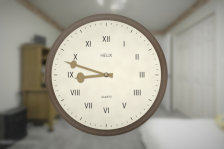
8:48
